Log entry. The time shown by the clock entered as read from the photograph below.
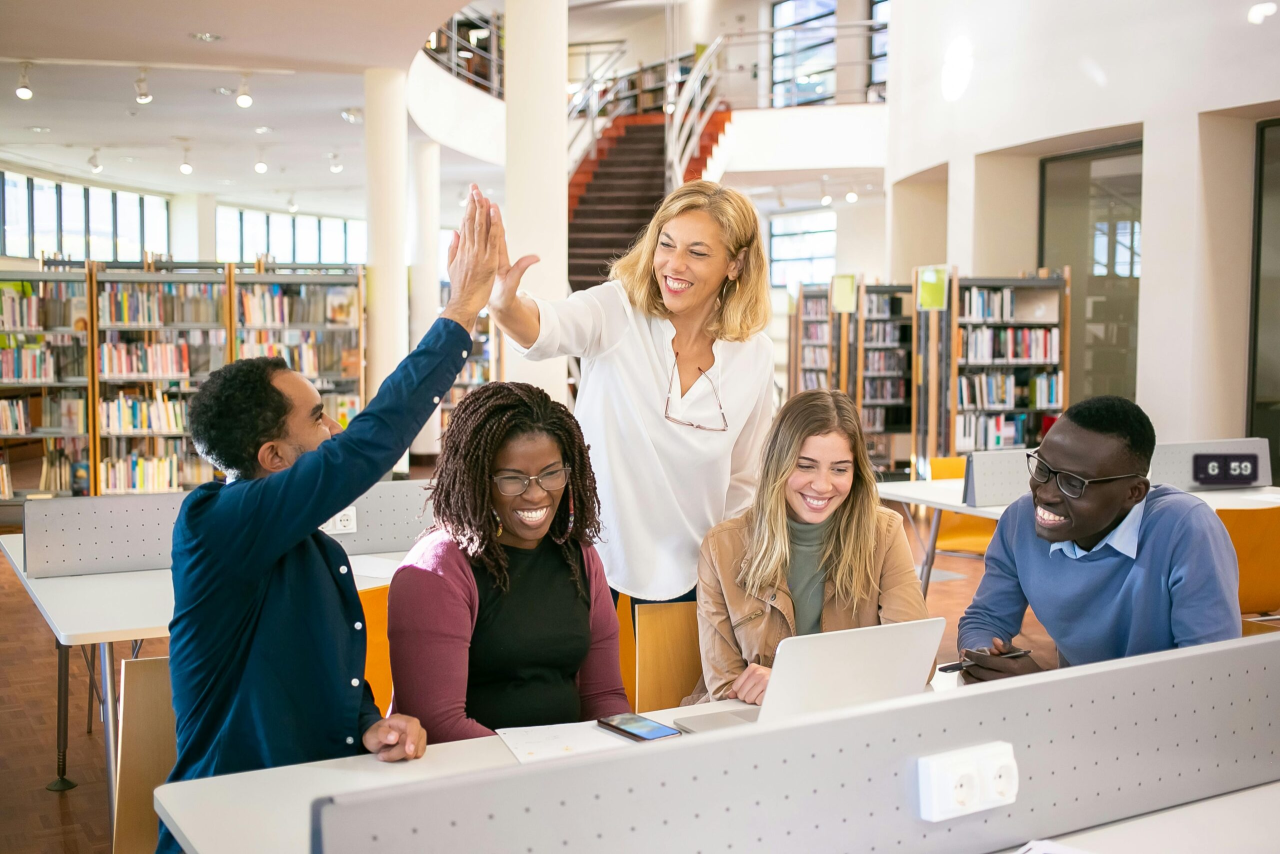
6:59
